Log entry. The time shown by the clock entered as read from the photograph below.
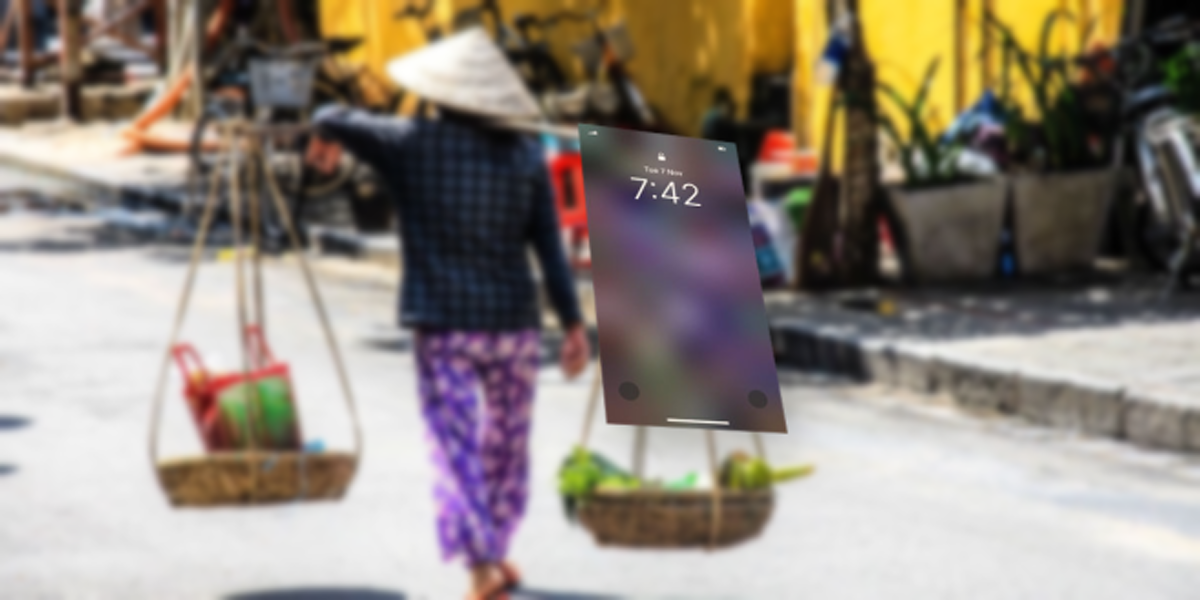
7:42
